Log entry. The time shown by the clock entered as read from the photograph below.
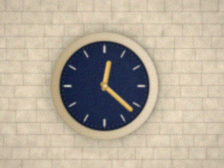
12:22
